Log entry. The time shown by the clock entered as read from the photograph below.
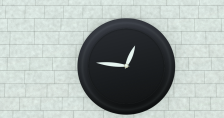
12:46
